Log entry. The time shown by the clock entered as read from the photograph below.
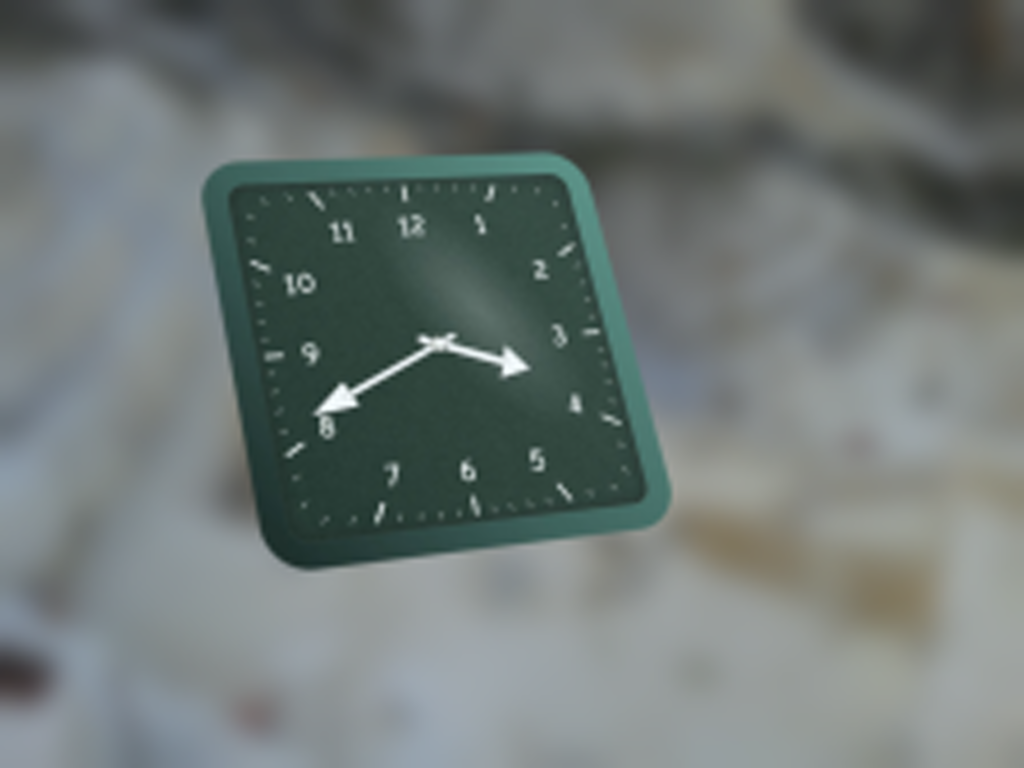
3:41
